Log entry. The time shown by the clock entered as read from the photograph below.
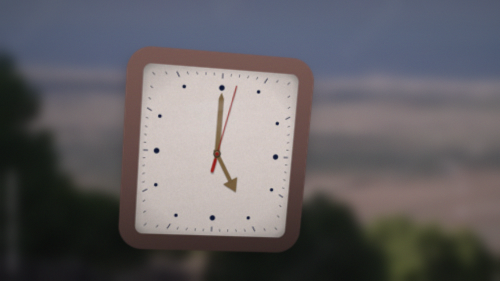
5:00:02
